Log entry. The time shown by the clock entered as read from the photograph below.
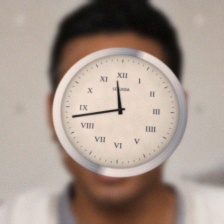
11:43
